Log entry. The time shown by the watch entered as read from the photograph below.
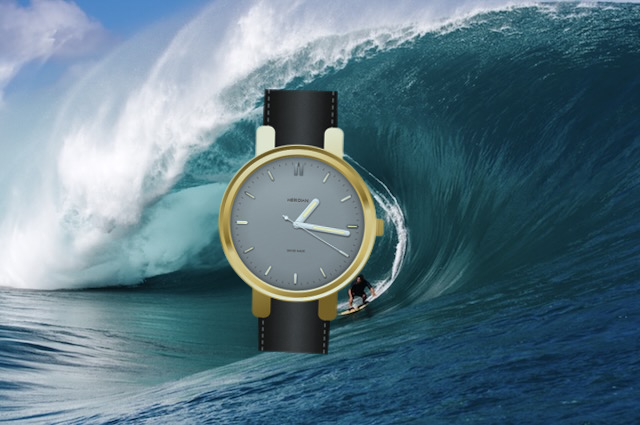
1:16:20
